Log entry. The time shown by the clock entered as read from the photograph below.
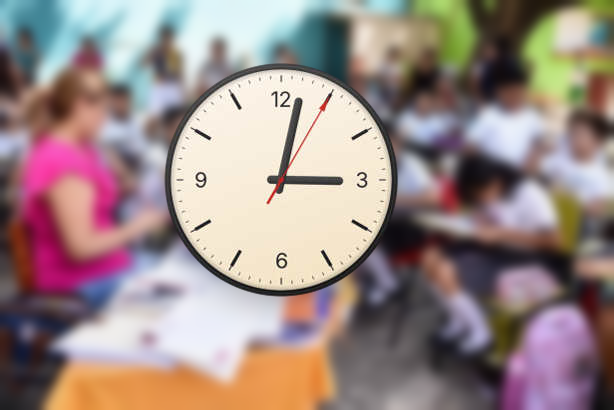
3:02:05
